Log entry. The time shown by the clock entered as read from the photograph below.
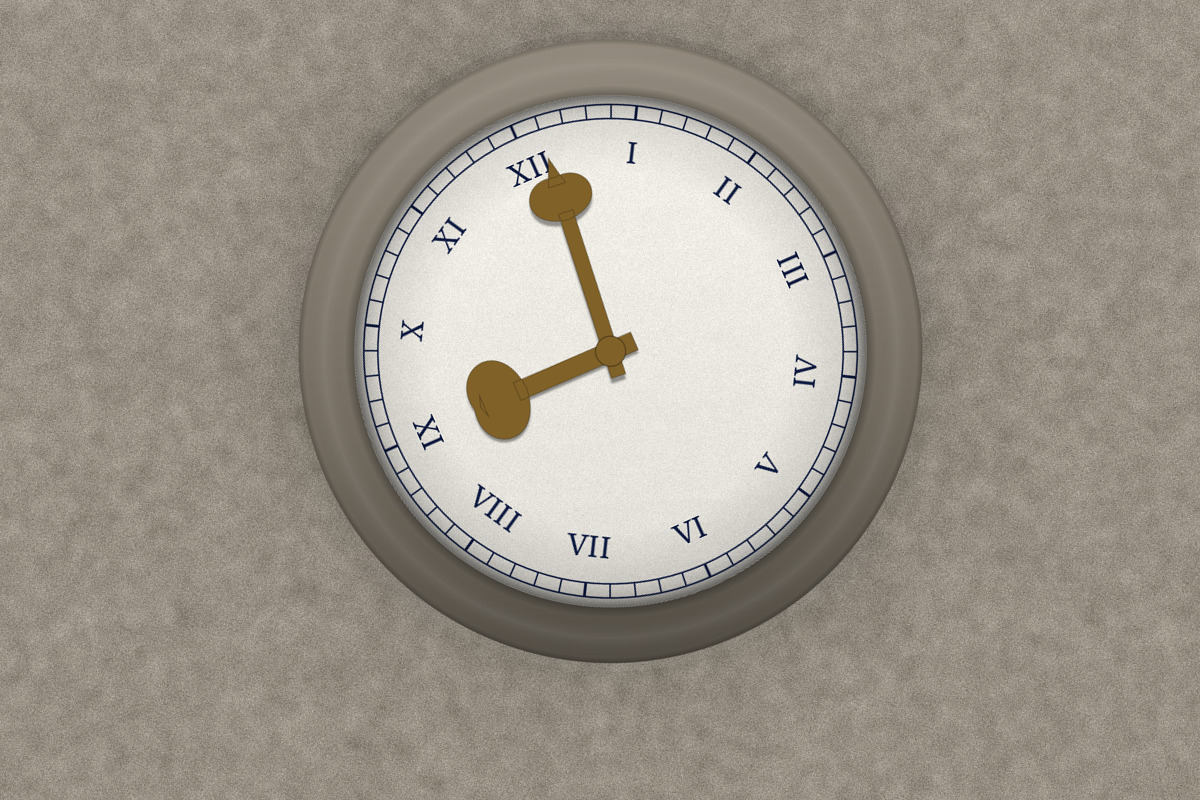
9:01
